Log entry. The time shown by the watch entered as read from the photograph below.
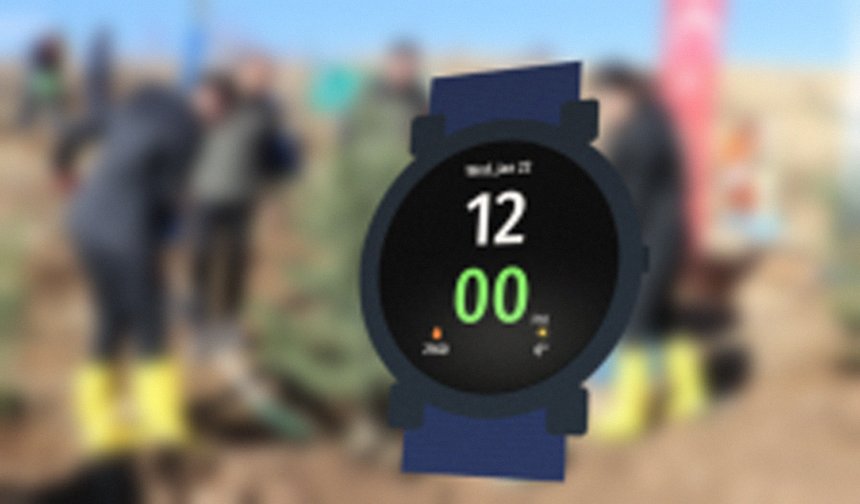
12:00
